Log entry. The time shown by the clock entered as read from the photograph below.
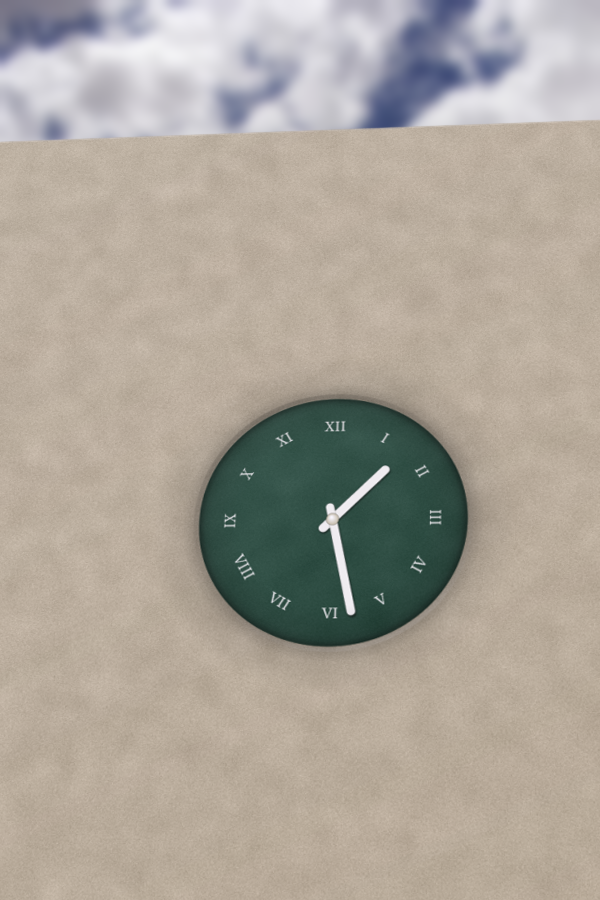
1:28
